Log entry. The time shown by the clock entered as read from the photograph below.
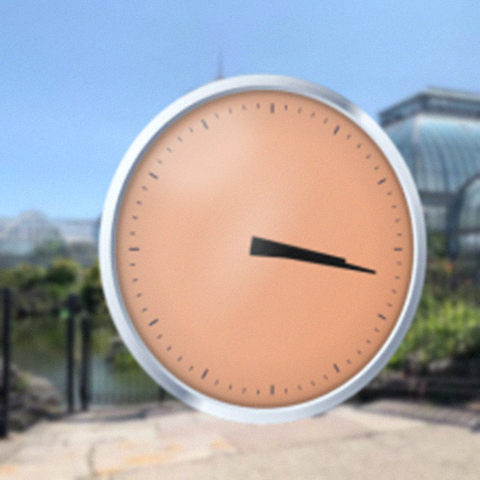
3:17
